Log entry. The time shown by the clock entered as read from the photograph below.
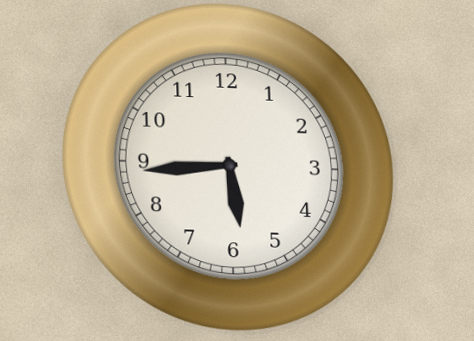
5:44
